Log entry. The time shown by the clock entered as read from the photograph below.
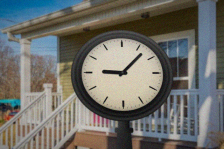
9:07
